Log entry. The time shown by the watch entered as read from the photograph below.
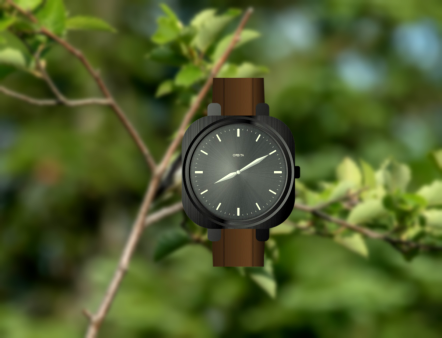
8:10
